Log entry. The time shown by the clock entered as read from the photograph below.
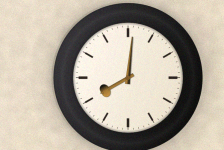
8:01
